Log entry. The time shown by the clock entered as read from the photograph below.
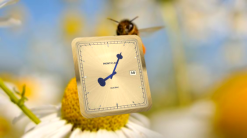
8:05
